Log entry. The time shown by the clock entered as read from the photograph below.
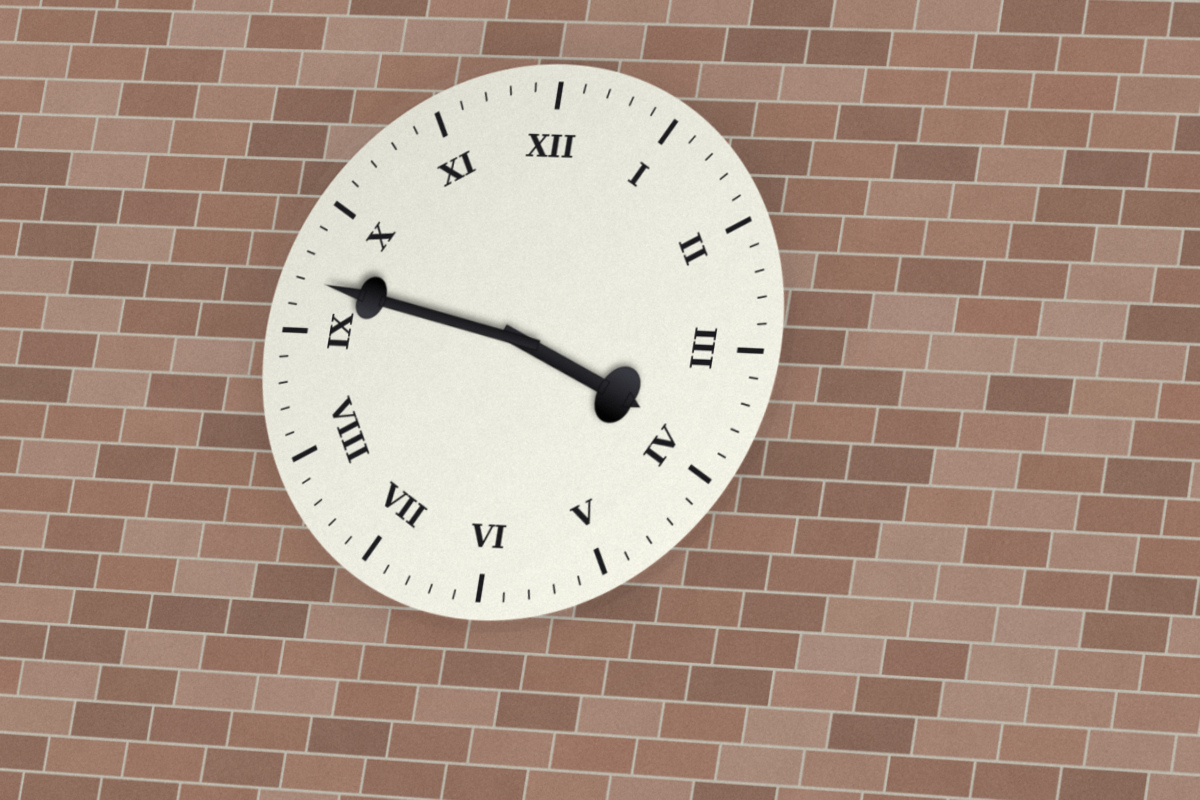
3:47
